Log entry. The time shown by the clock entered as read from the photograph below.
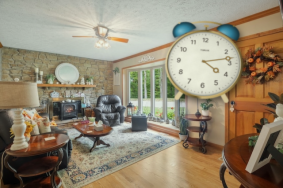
4:13
